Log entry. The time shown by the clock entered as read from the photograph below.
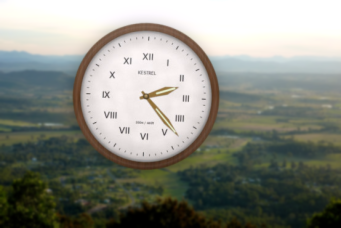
2:23
